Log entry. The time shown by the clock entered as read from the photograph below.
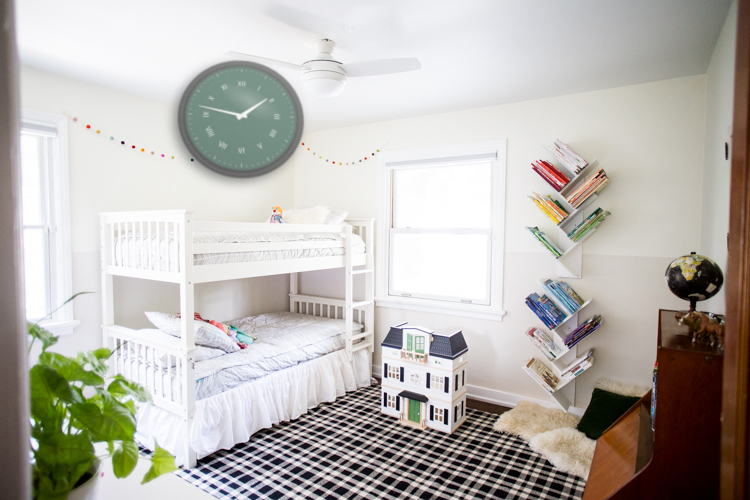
1:47
